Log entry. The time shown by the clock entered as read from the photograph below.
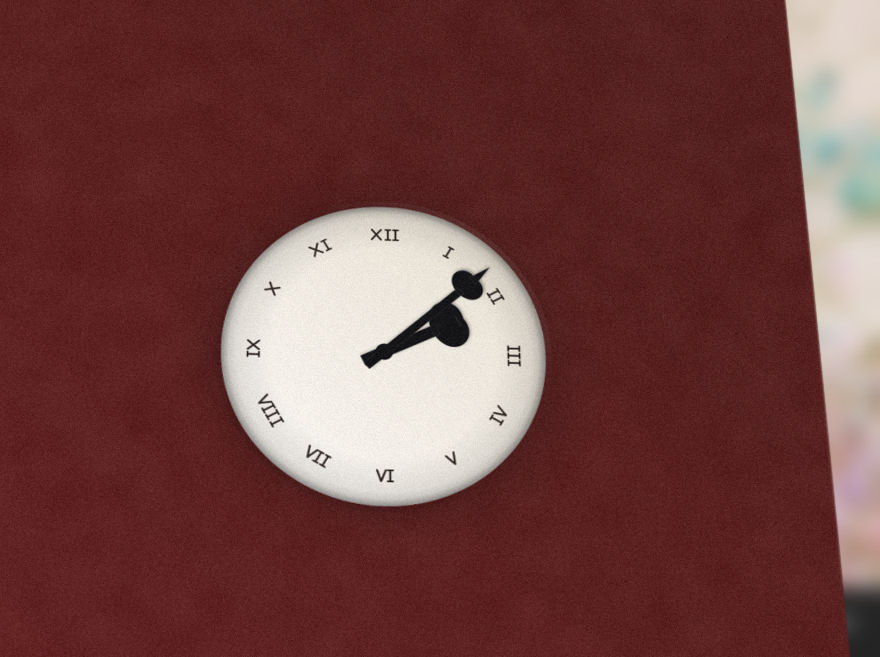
2:08
